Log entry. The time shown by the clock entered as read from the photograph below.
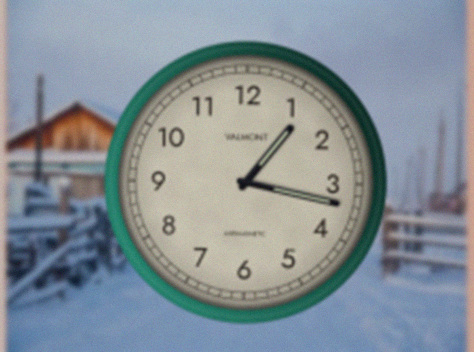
1:17
